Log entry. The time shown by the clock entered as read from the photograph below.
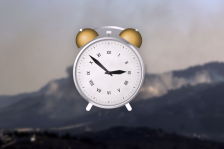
2:52
